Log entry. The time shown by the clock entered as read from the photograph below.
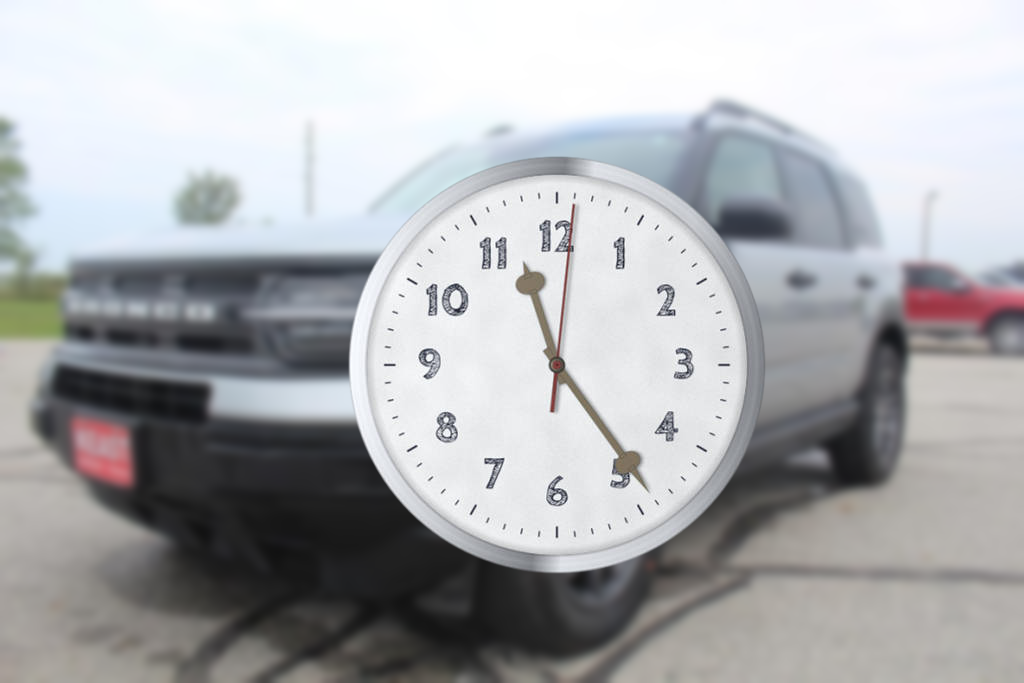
11:24:01
